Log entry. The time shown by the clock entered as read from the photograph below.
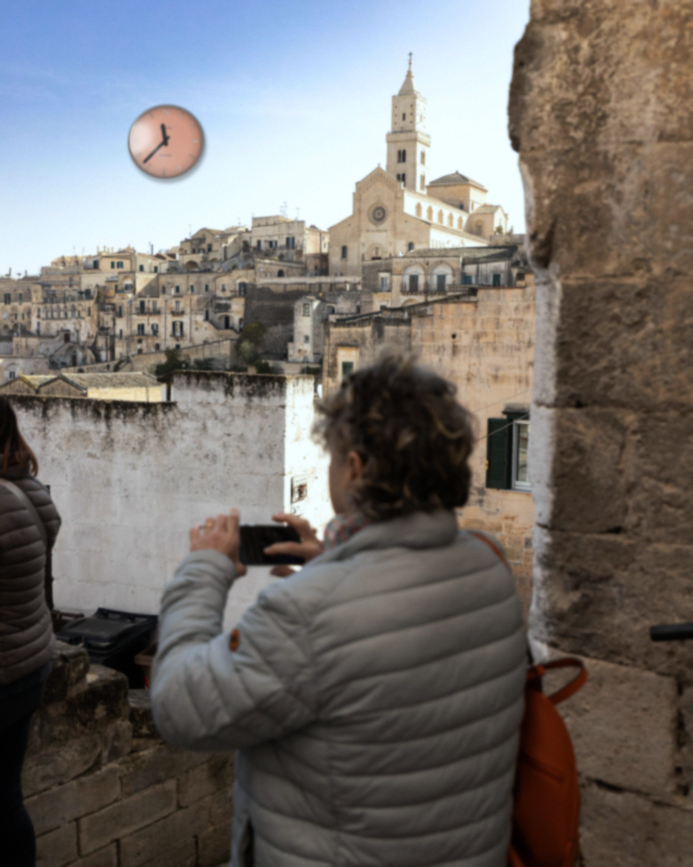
11:37
